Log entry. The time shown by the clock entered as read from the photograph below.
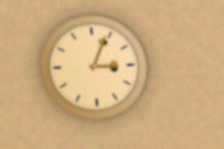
3:04
